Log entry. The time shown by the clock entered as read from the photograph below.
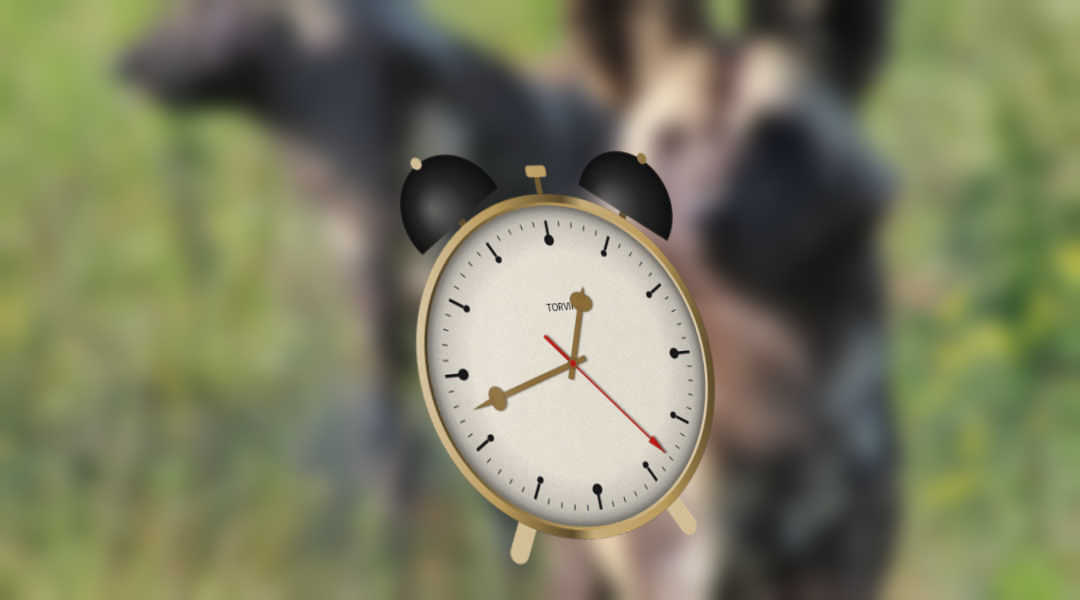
12:42:23
